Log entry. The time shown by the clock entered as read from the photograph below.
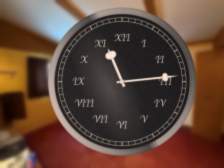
11:14
